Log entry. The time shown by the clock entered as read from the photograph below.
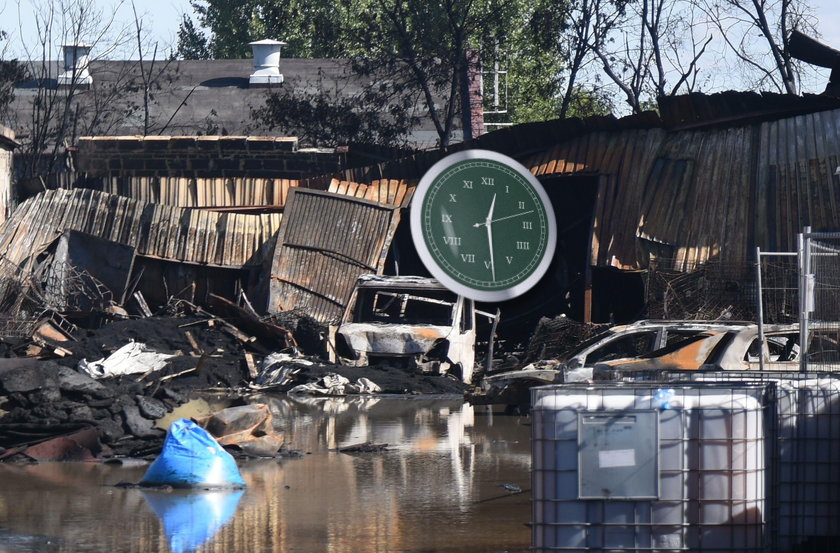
12:29:12
